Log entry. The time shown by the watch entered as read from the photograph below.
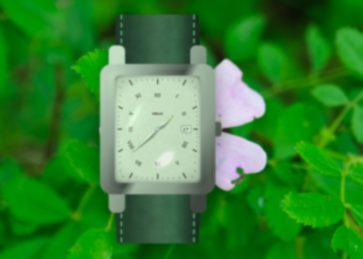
1:38
